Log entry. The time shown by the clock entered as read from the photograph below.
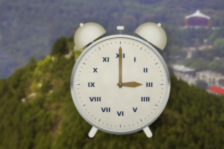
3:00
